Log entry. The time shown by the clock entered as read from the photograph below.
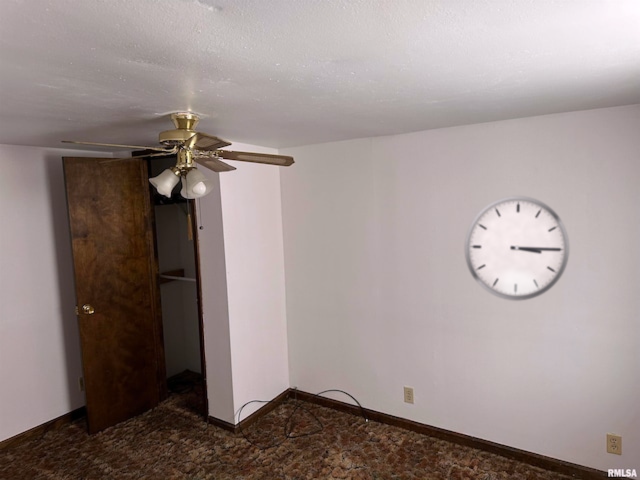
3:15
